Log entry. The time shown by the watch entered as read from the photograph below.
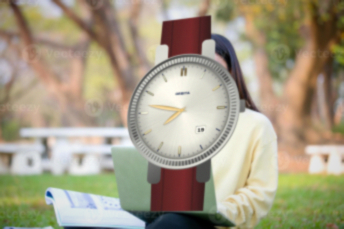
7:47
